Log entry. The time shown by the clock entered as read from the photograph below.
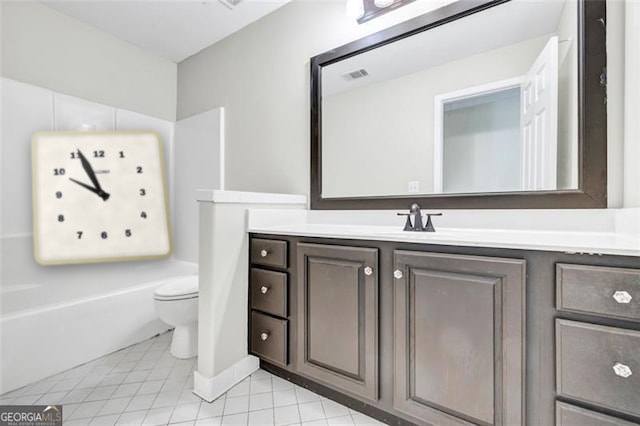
9:56
